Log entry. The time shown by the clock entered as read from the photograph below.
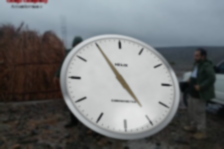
4:55
